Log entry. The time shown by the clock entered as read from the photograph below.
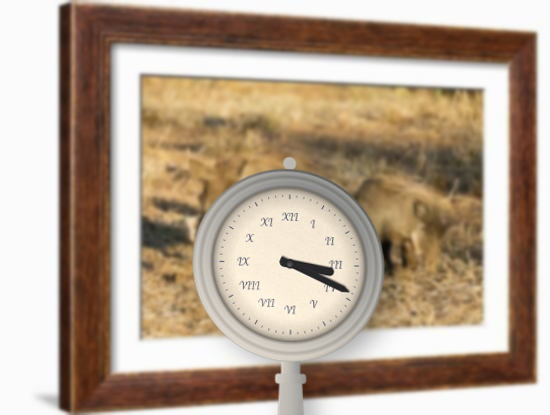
3:19
